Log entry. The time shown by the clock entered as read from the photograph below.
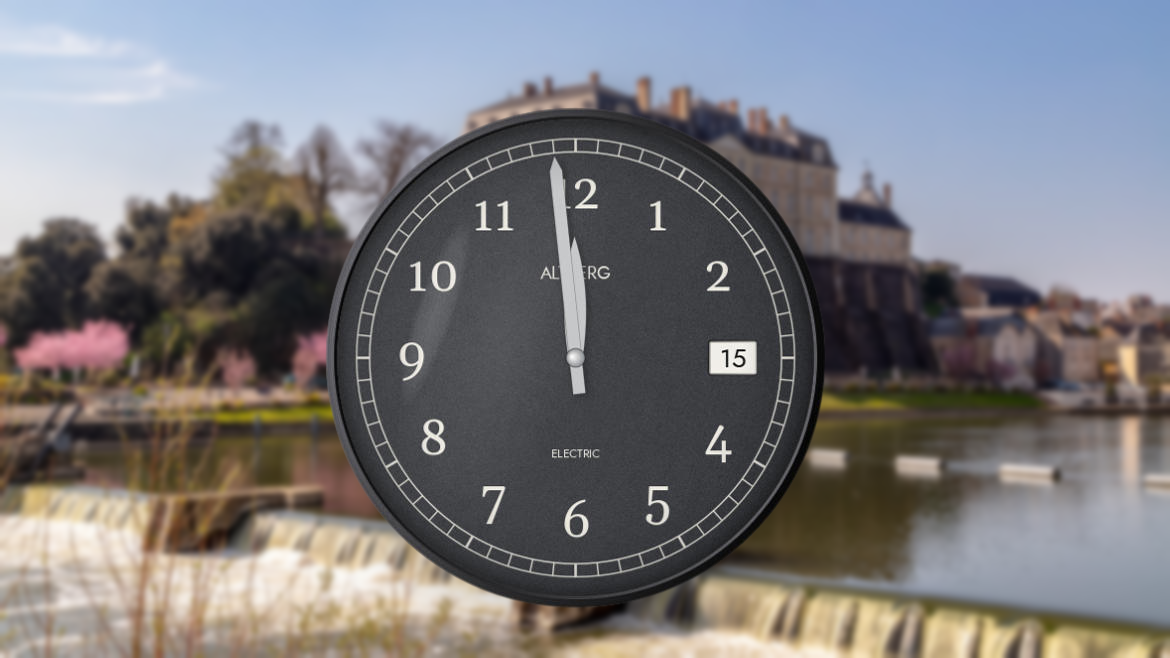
11:59
